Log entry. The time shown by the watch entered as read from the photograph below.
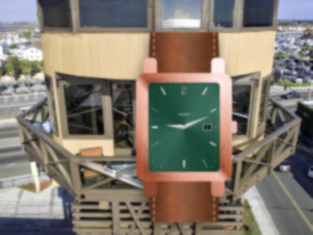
9:11
